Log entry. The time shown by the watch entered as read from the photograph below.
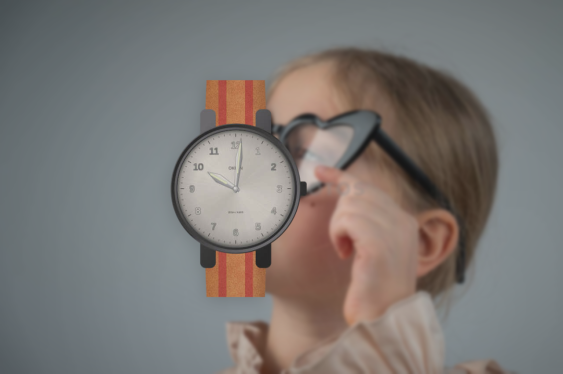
10:01
